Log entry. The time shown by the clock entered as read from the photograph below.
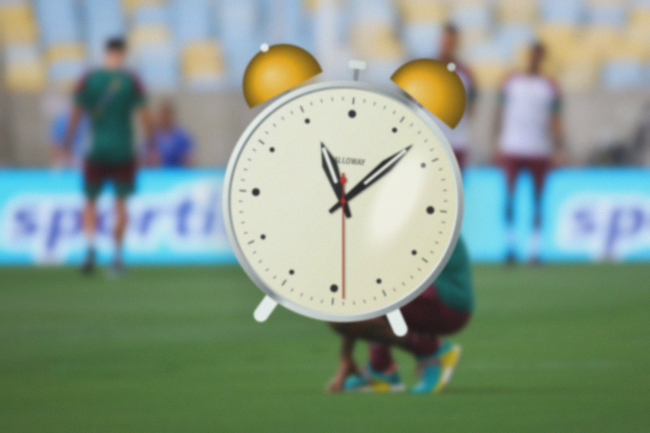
11:07:29
